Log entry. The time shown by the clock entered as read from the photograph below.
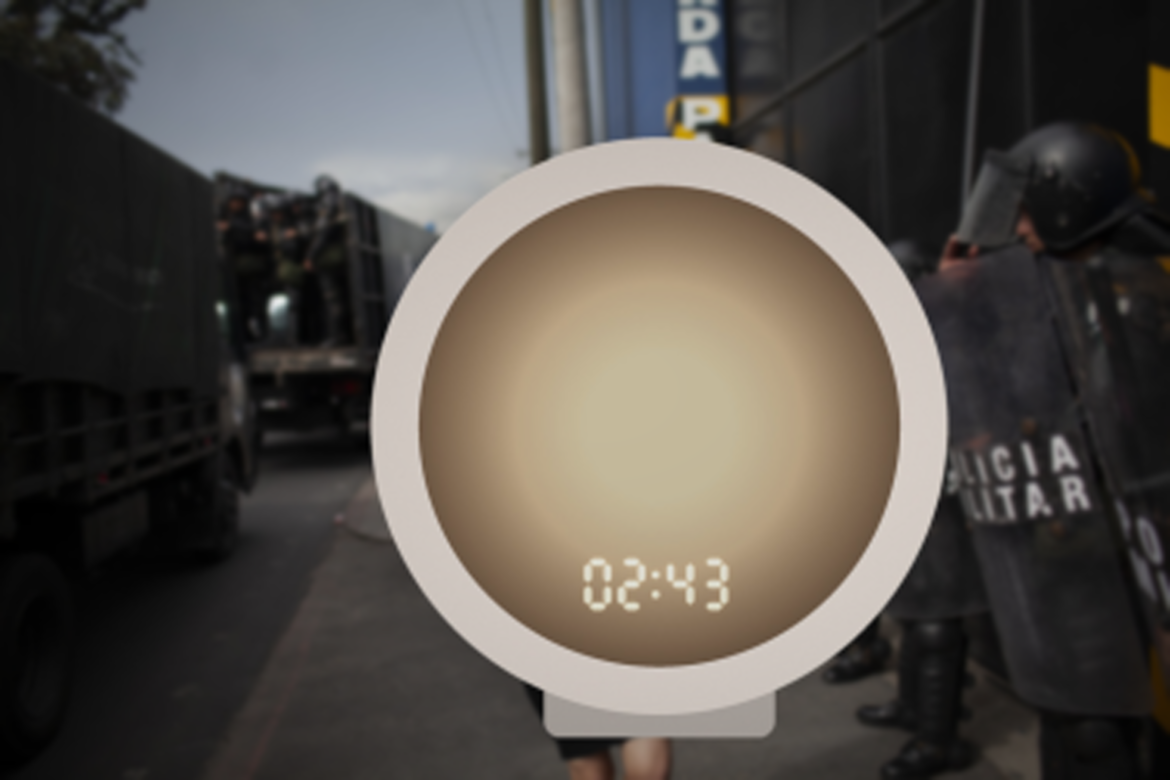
2:43
